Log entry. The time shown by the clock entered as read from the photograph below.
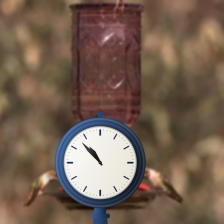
10:53
